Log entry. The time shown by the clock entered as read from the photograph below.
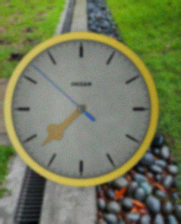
7:37:52
